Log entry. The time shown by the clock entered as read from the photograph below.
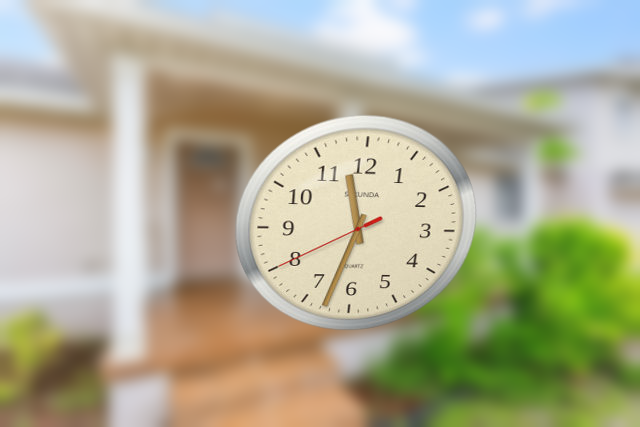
11:32:40
